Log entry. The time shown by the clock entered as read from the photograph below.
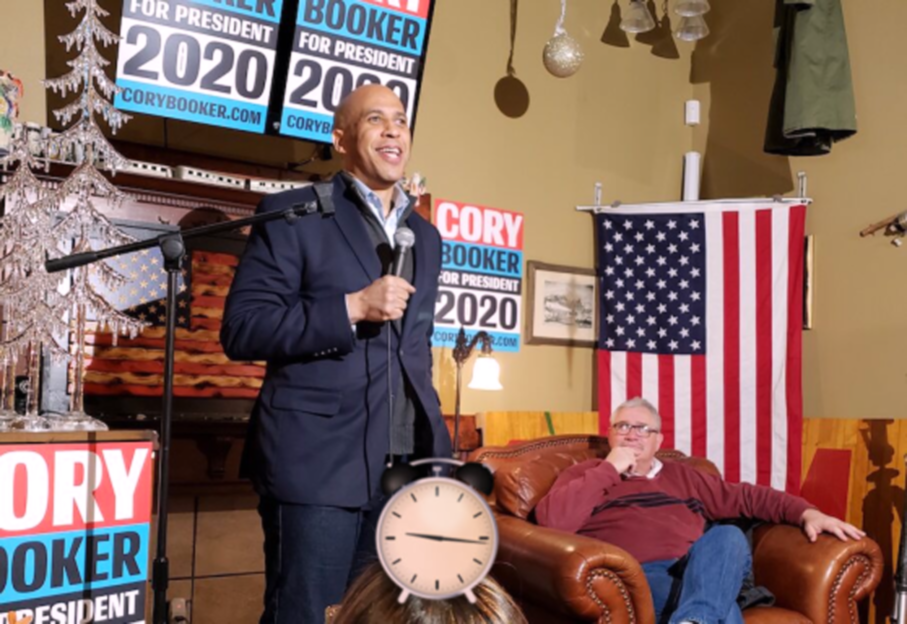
9:16
